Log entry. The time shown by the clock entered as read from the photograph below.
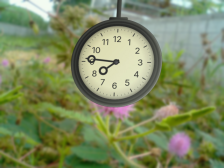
7:46
